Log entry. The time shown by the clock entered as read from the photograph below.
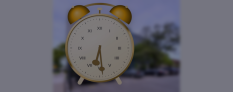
6:29
